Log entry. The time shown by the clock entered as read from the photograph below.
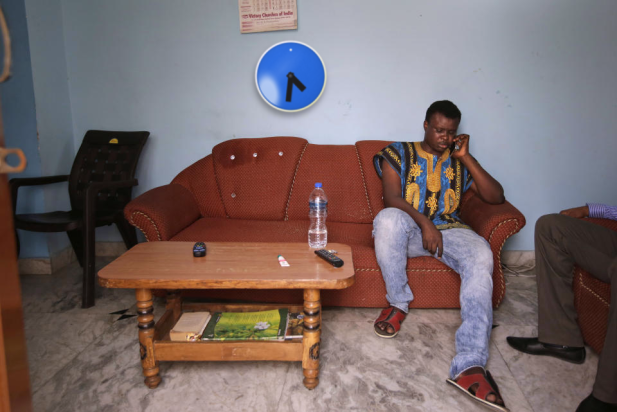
4:31
